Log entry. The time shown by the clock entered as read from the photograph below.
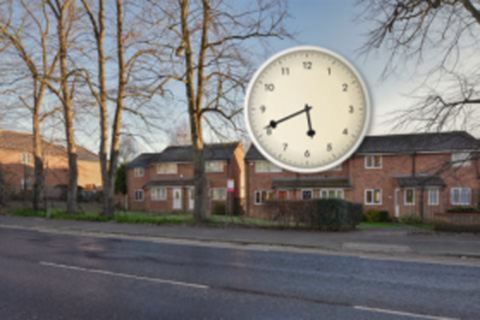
5:41
